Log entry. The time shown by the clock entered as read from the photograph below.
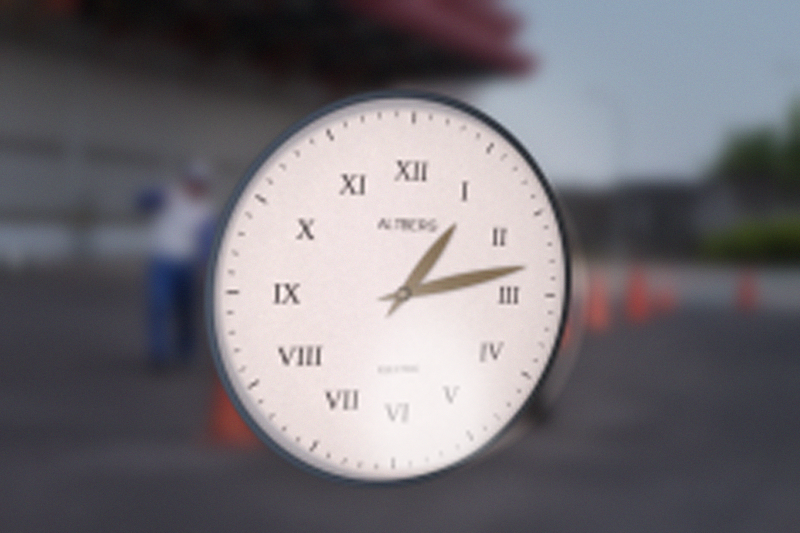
1:13
